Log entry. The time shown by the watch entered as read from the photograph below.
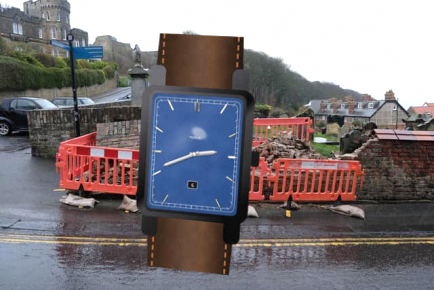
2:41
